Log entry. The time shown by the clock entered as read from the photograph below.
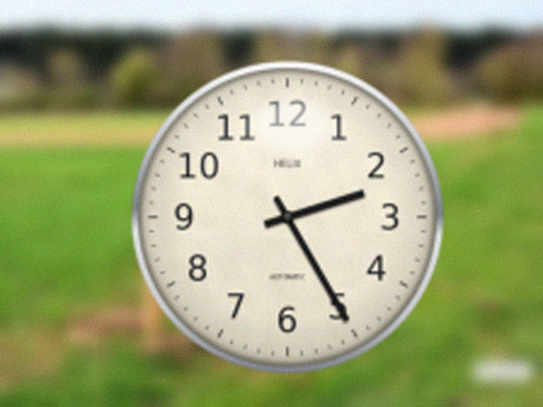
2:25
